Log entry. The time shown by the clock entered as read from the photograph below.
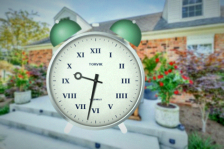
9:32
